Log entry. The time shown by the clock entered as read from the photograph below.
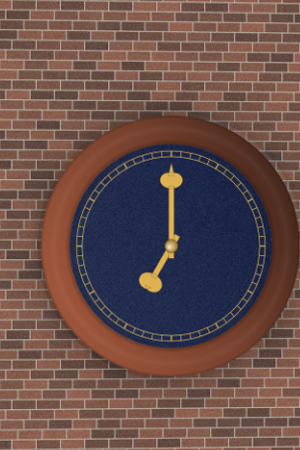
7:00
